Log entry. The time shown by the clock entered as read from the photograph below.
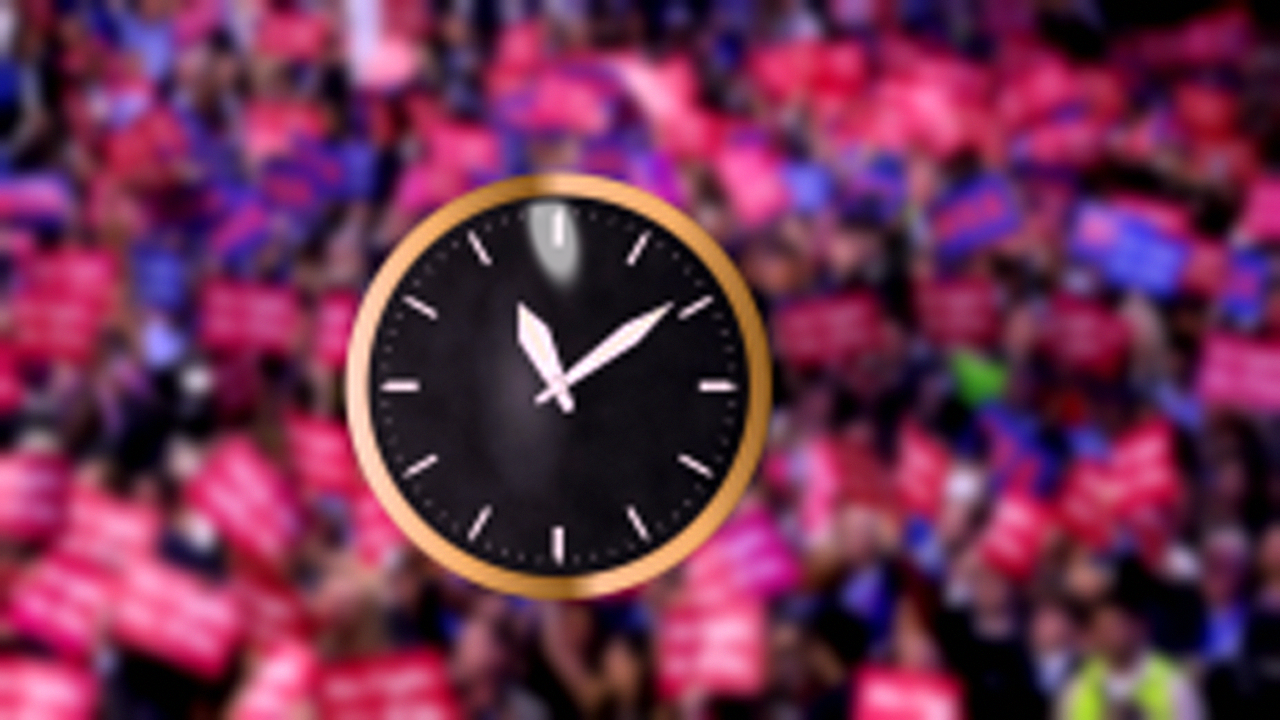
11:09
